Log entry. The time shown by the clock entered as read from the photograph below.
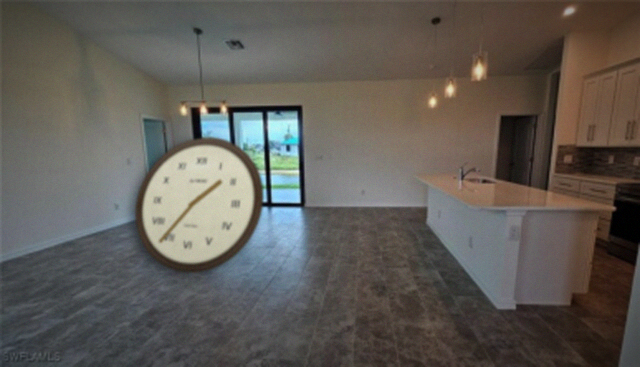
1:36
